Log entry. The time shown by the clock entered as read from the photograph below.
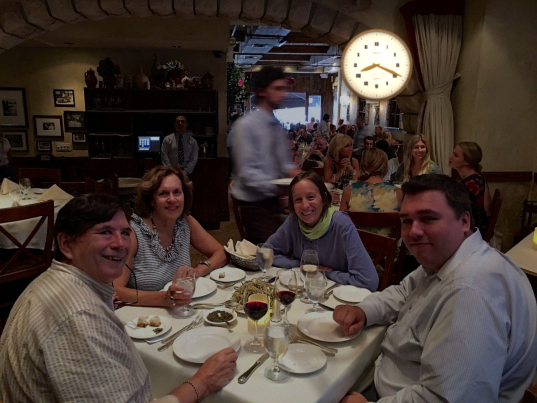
8:19
